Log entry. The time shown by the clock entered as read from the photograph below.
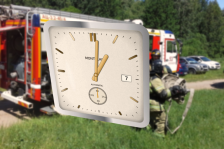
1:01
